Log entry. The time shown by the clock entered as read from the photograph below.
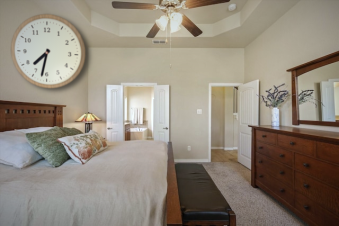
7:32
